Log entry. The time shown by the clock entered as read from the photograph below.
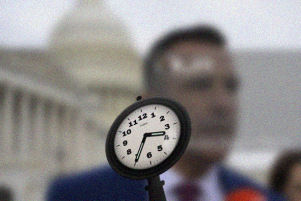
3:35
